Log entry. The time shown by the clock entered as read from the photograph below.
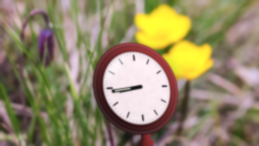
8:44
